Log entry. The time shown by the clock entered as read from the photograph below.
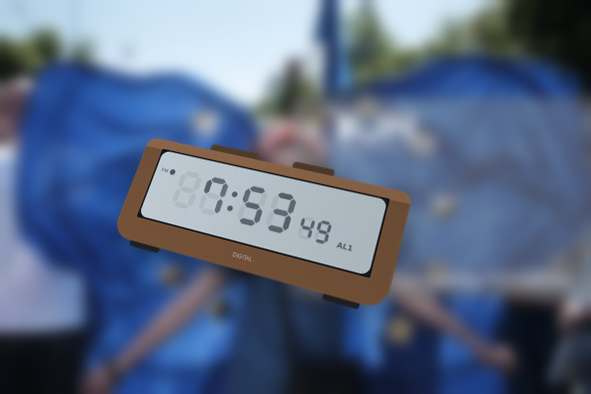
7:53:49
